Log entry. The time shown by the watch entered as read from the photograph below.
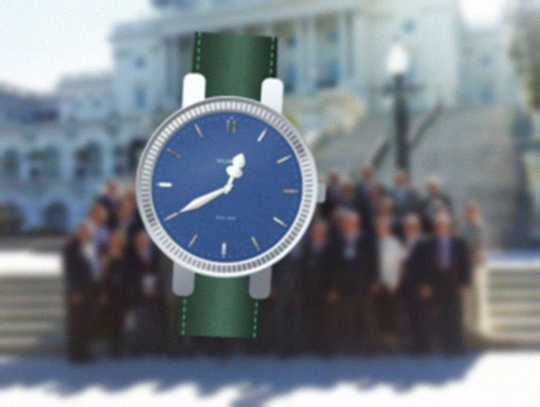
12:40
